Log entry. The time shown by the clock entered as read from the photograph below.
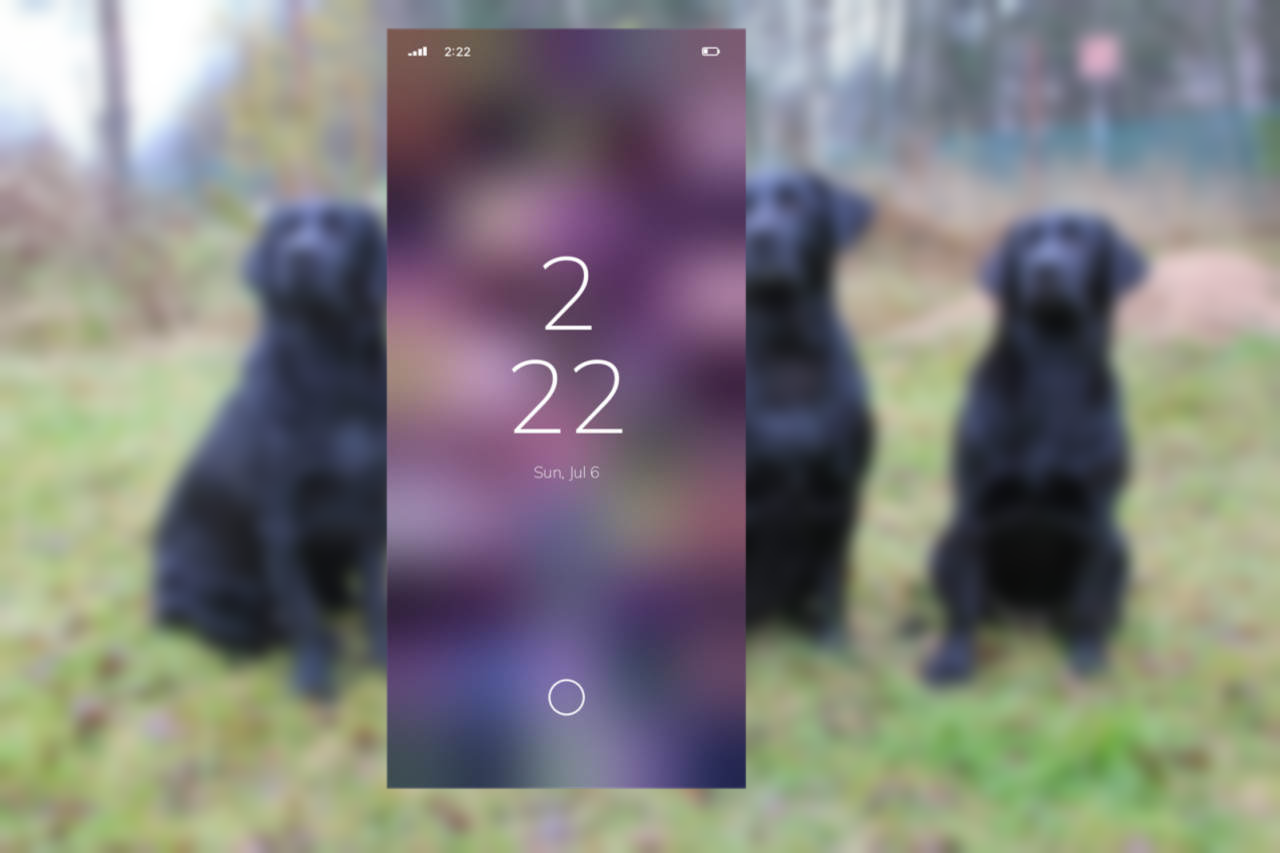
2:22
